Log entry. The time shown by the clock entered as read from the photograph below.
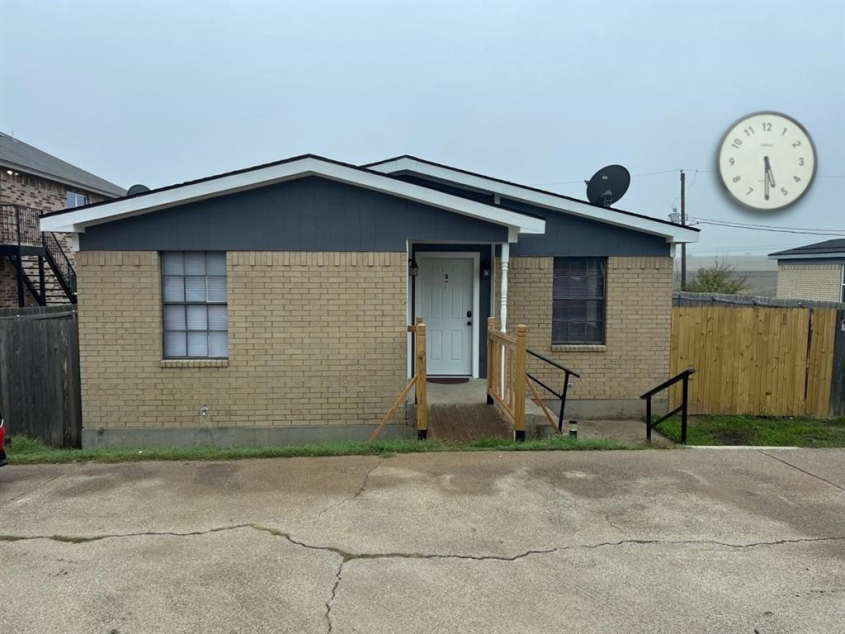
5:30
